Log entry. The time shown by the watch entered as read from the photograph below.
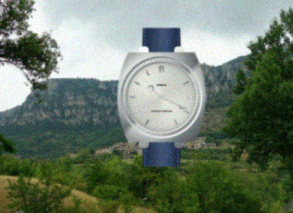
10:19
